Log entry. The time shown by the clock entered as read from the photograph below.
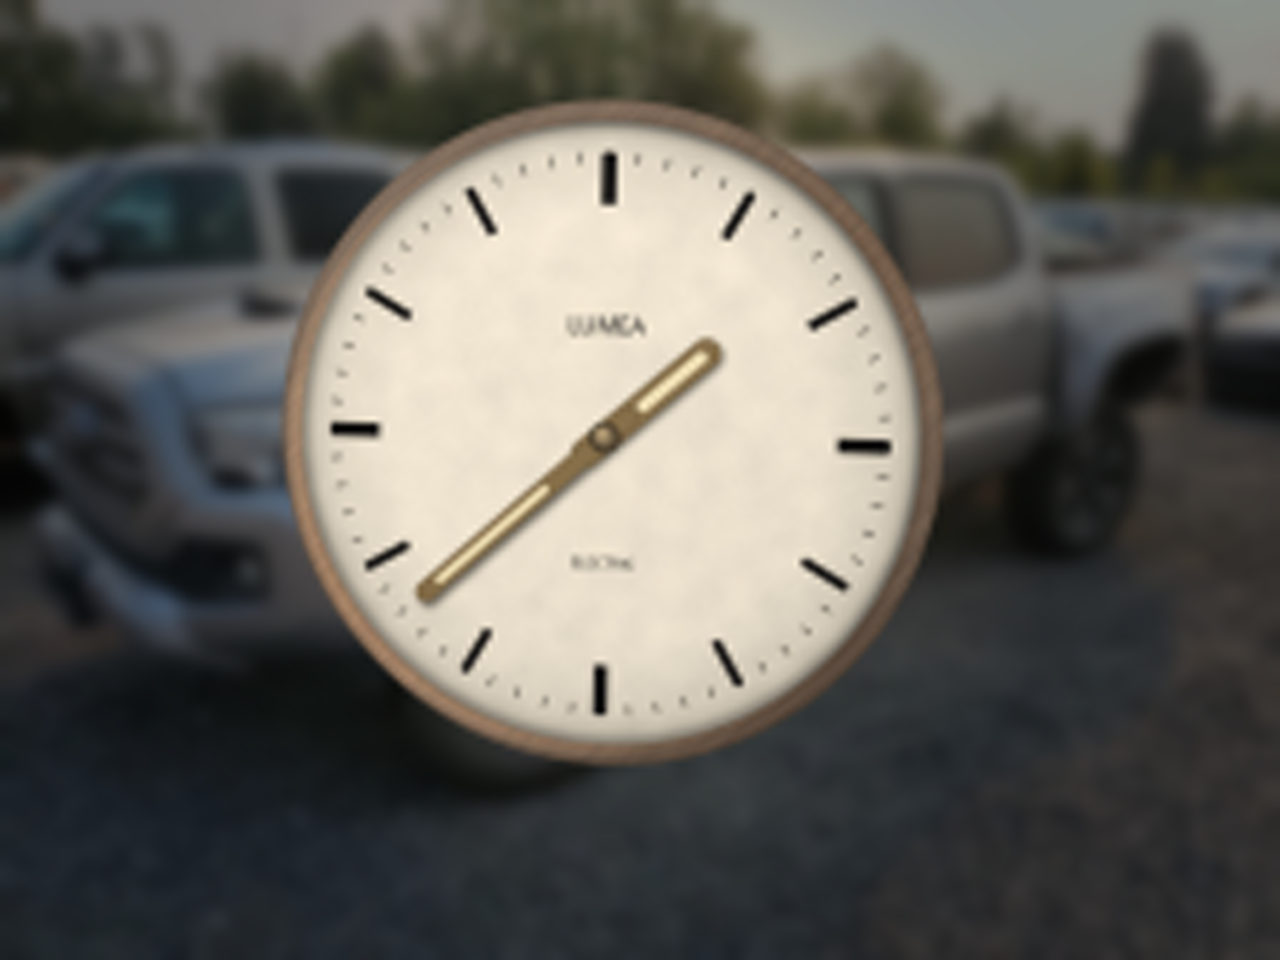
1:38
